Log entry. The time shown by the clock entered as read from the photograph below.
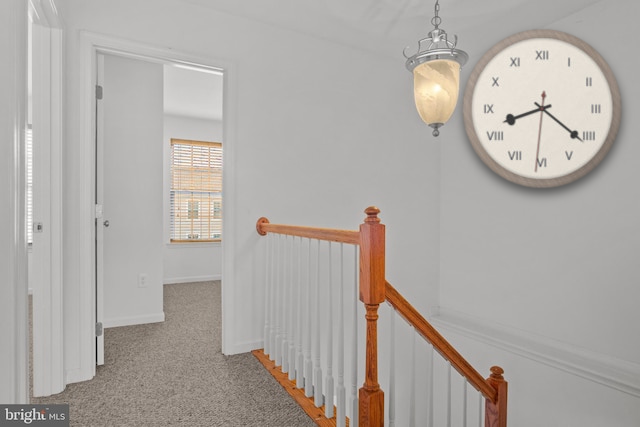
8:21:31
